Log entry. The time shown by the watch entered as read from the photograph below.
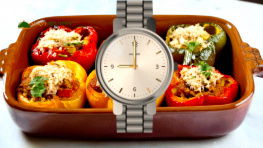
9:00
